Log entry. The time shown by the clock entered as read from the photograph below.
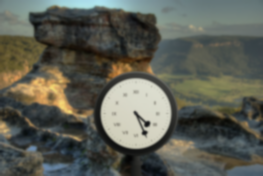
4:26
